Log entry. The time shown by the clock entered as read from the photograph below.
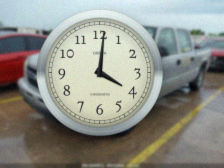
4:01
